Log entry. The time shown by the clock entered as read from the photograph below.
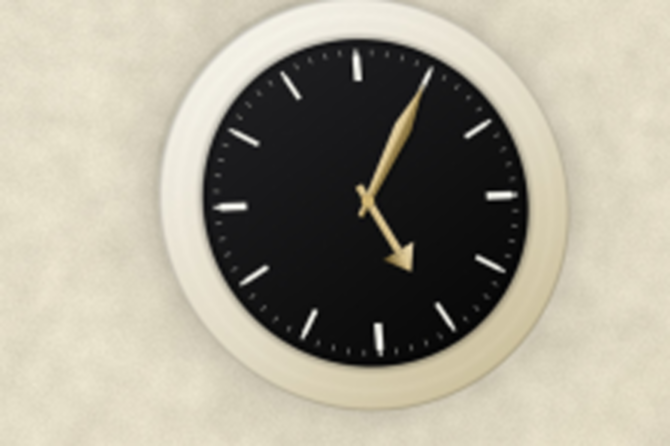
5:05
